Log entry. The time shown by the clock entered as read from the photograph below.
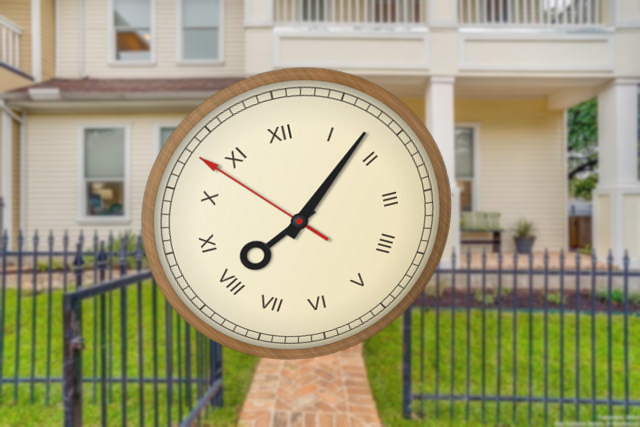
8:07:53
